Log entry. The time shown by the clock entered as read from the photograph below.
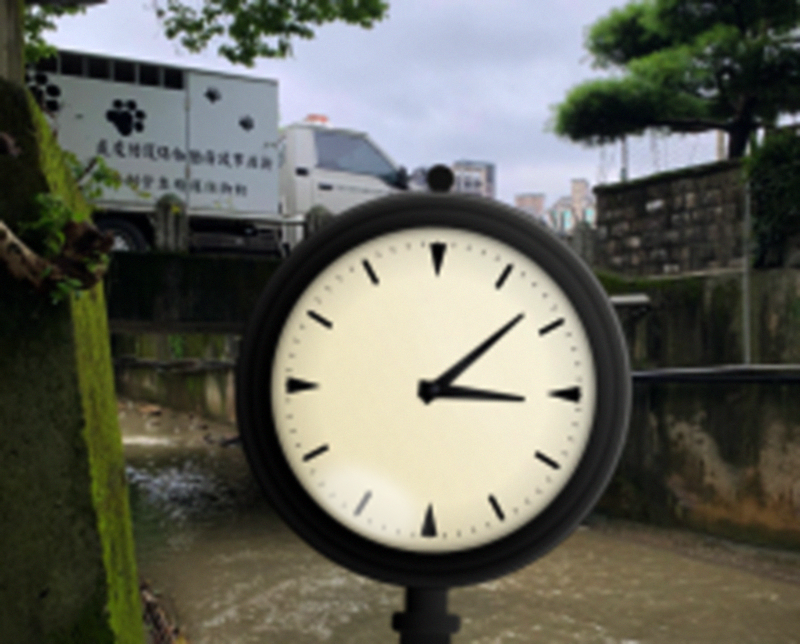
3:08
